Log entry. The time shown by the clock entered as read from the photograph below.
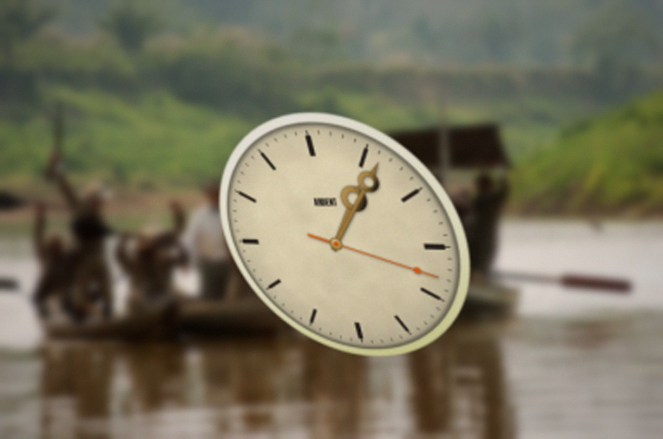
1:06:18
